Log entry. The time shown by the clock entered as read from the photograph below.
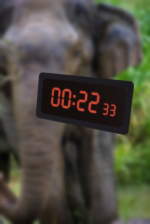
0:22:33
